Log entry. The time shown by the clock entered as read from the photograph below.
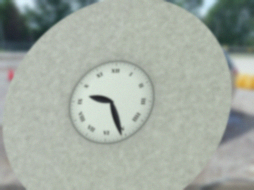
9:26
